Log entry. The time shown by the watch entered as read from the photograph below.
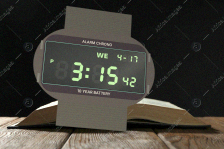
3:15:42
